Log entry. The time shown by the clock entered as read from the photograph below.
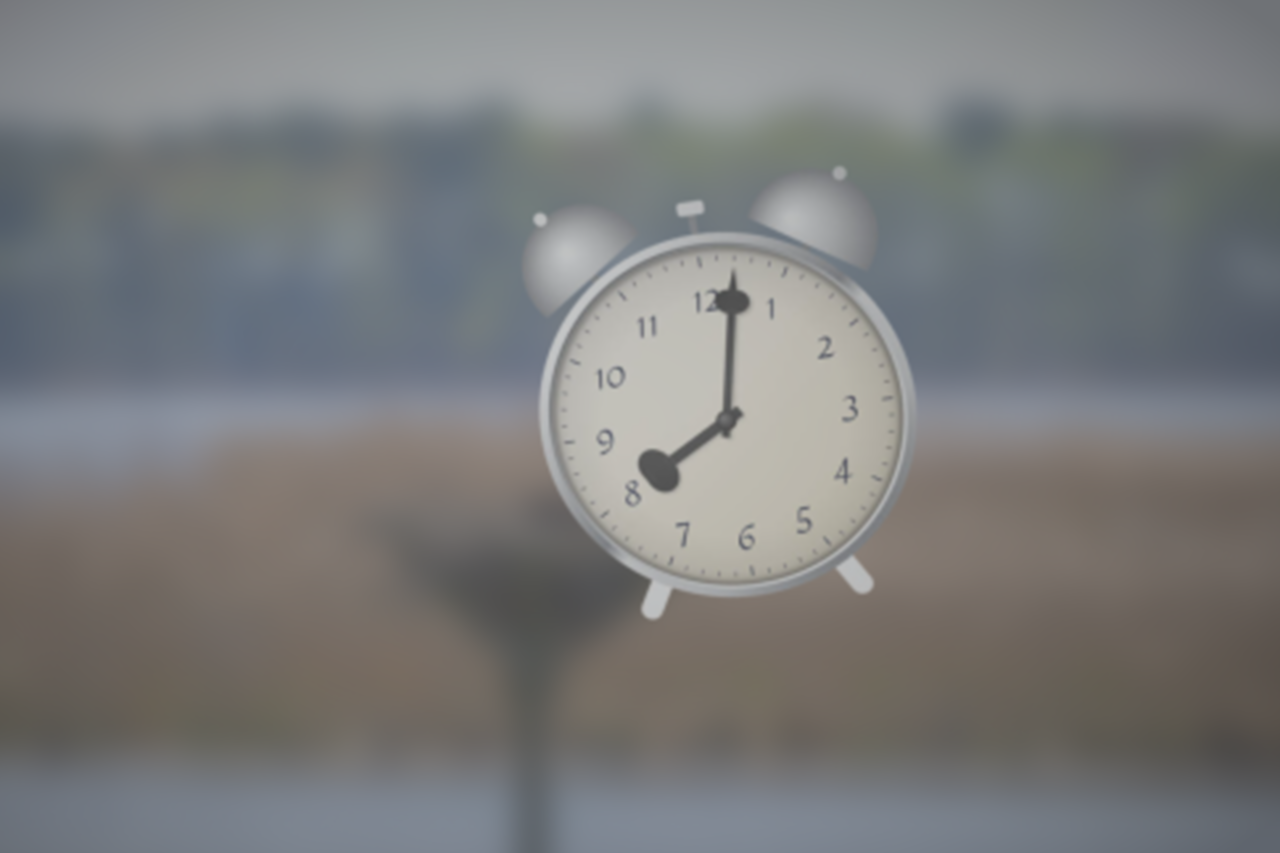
8:02
